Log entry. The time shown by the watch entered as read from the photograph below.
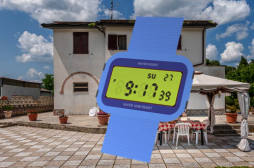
9:17:39
